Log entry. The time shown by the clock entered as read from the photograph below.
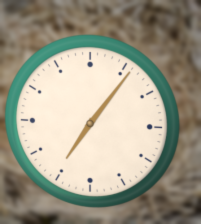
7:06
